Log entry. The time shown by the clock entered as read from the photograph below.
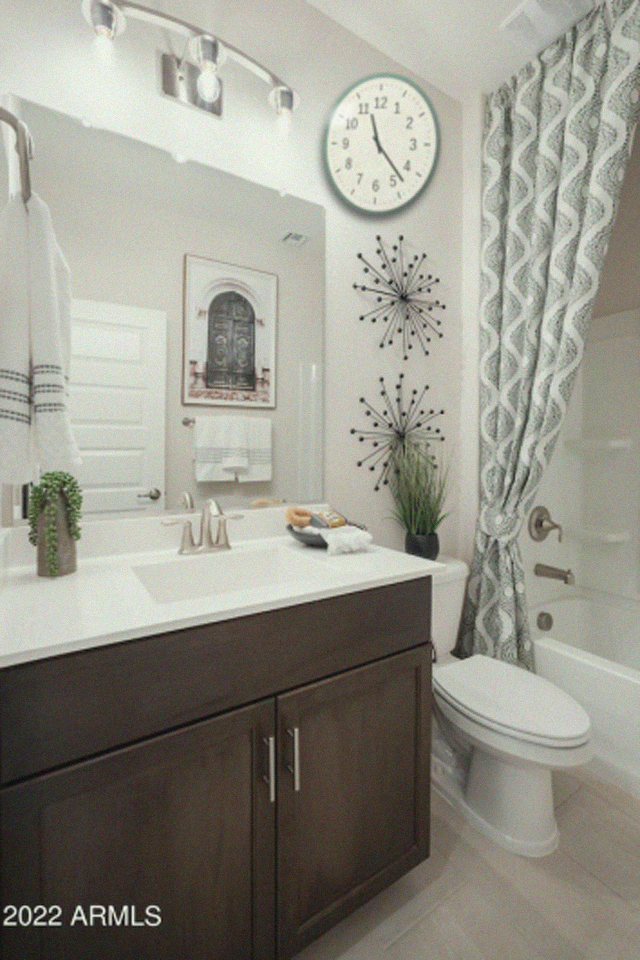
11:23
